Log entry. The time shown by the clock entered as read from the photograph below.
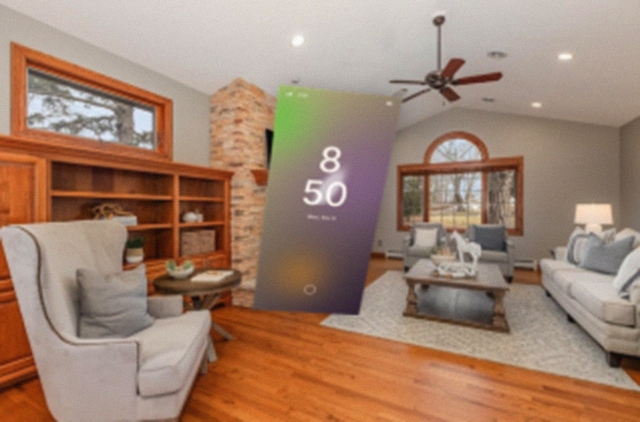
8:50
